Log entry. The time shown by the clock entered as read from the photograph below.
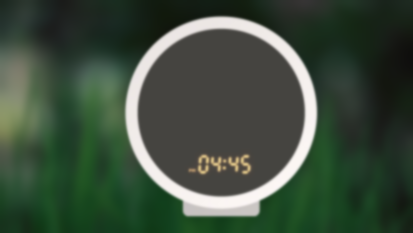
4:45
